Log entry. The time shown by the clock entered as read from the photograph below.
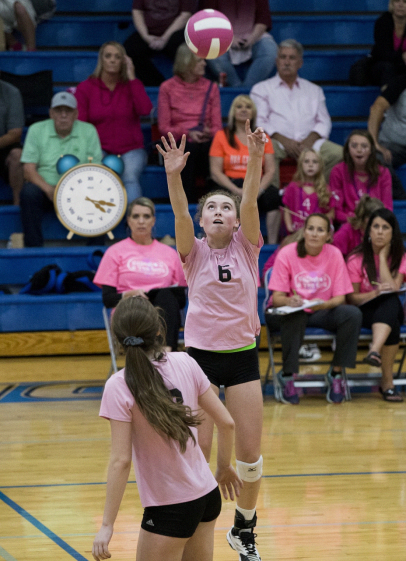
4:17
